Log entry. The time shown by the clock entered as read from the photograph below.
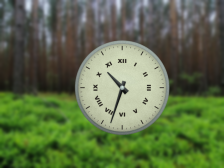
10:33
